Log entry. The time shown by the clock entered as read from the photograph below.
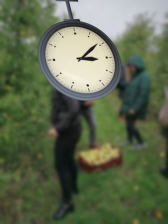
3:09
